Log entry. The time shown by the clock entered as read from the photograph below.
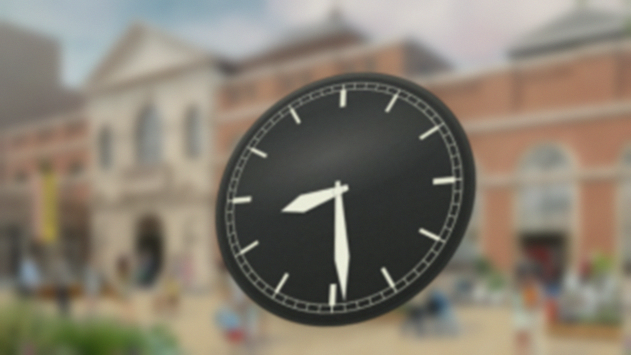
8:29
